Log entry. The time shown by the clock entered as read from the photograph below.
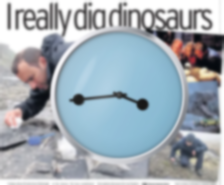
3:44
